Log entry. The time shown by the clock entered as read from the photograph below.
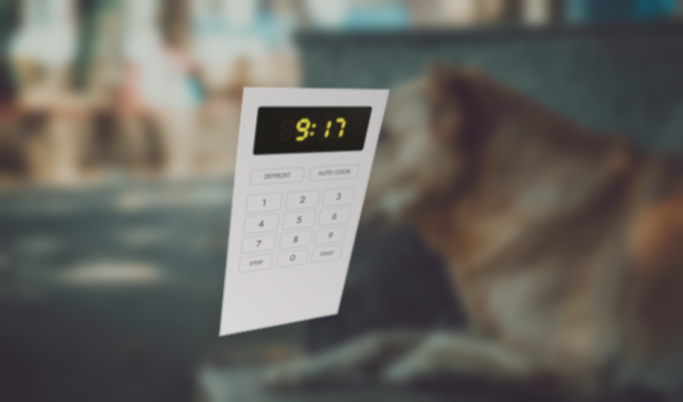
9:17
